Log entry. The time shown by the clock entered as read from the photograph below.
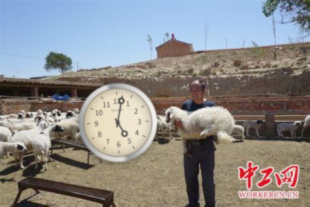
5:02
